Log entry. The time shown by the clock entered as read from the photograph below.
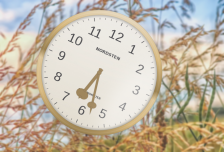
6:28
